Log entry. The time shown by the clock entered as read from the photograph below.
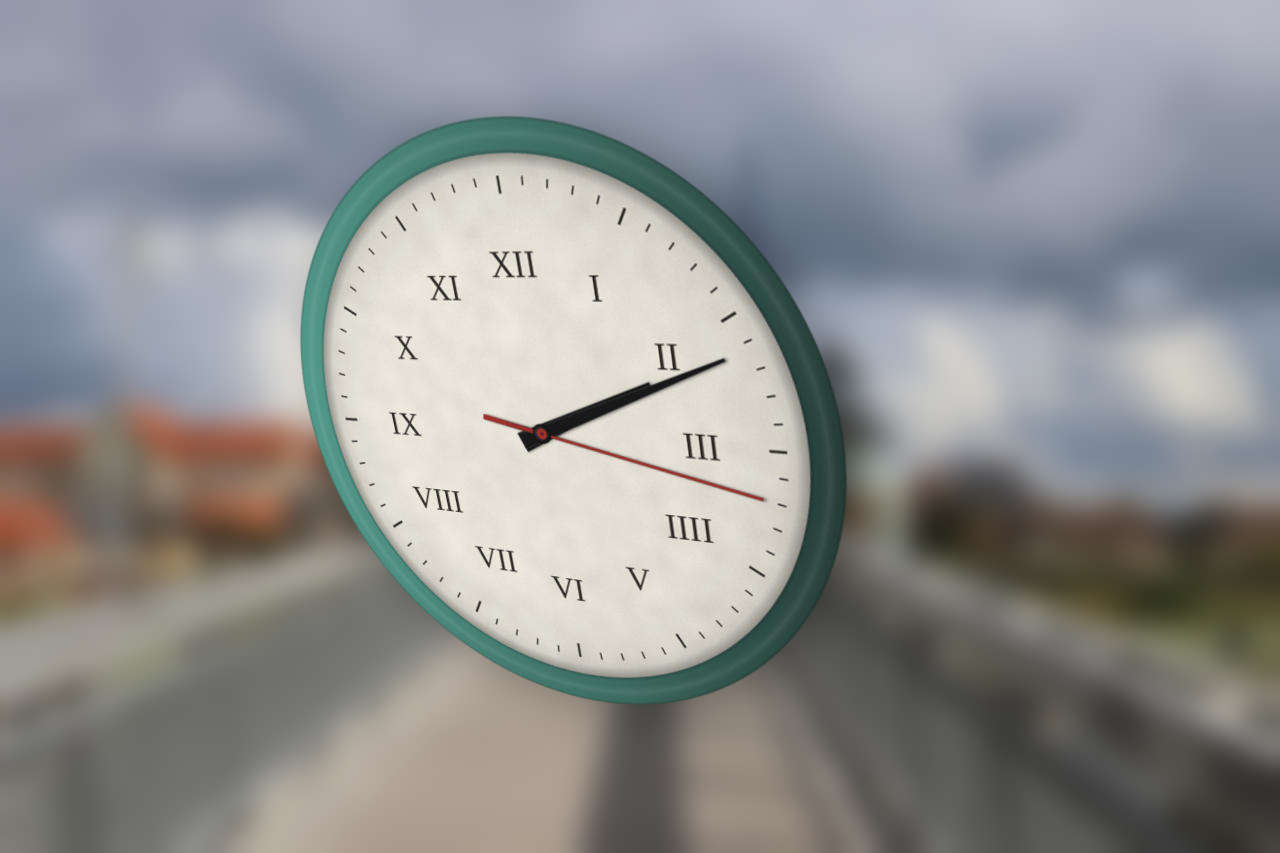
2:11:17
